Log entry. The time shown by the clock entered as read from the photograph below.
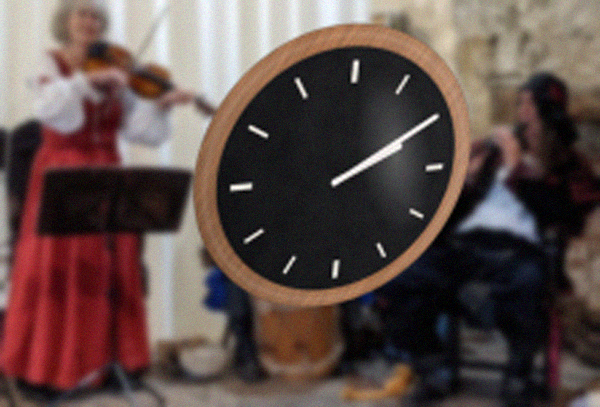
2:10
